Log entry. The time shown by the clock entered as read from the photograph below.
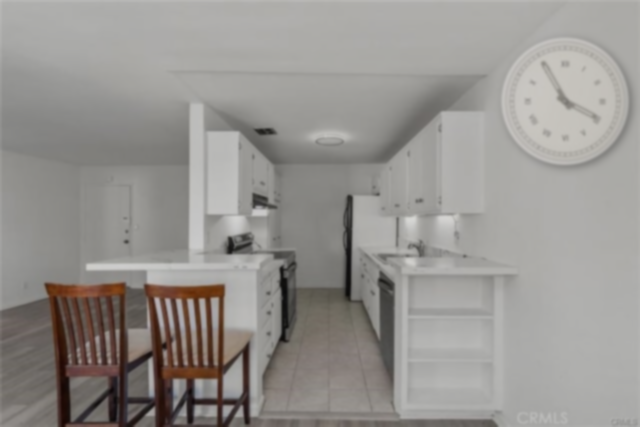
3:55
